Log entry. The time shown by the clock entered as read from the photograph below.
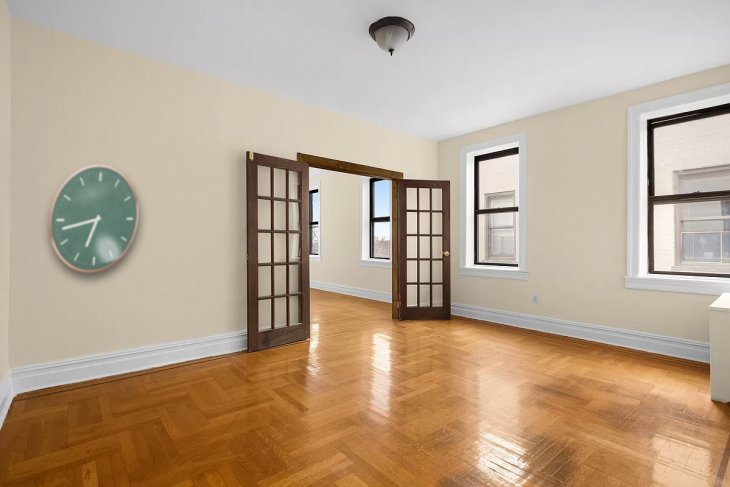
6:43
